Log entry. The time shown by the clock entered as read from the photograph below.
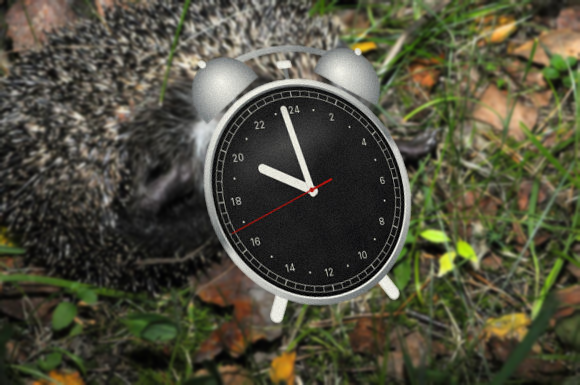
19:58:42
